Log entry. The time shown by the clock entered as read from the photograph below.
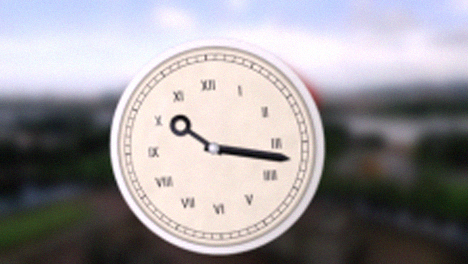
10:17
